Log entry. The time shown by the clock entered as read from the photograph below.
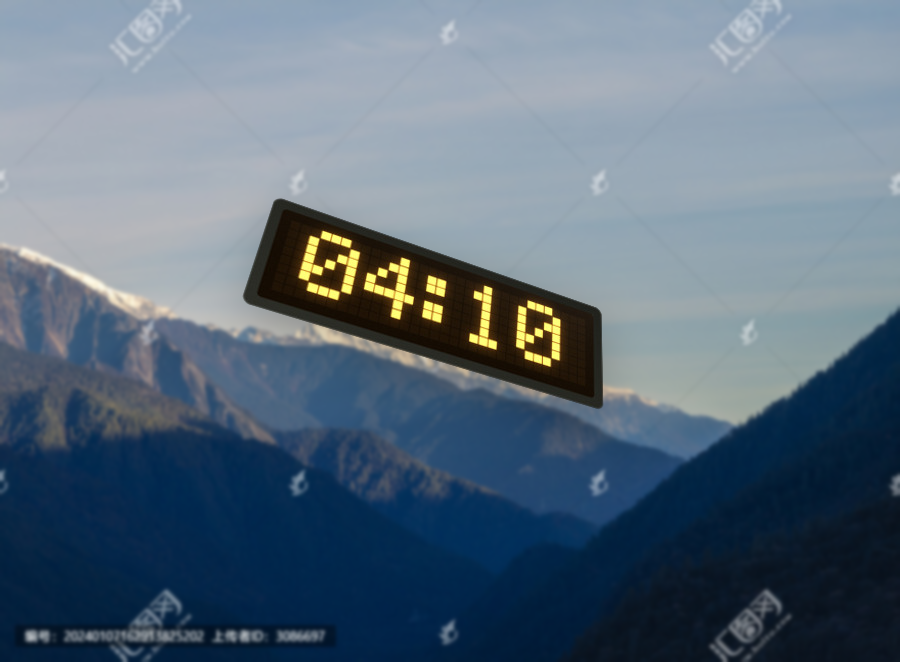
4:10
